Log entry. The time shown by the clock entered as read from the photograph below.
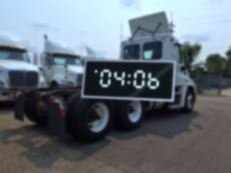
4:06
